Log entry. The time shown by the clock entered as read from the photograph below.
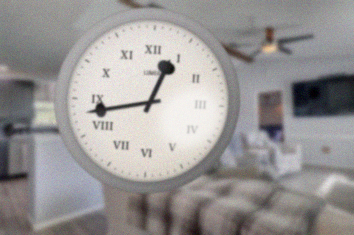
12:43
